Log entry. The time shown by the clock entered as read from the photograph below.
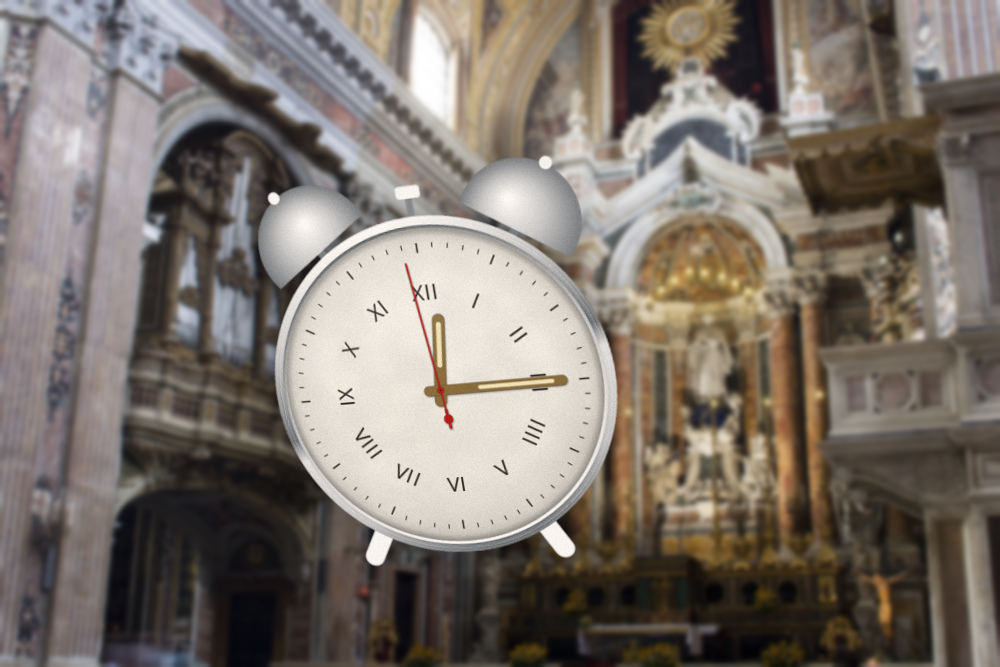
12:14:59
